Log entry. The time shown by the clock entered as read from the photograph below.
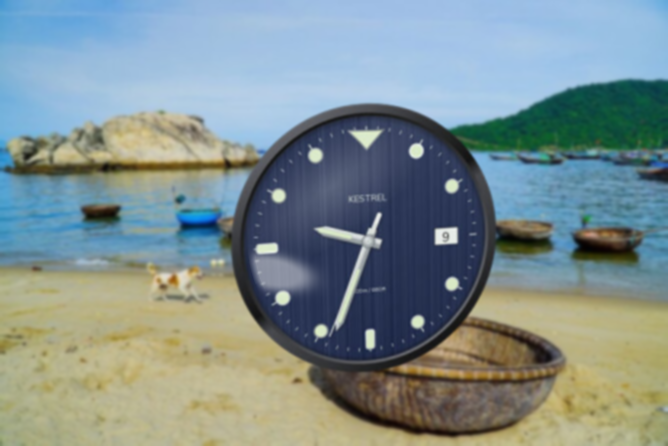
9:33:34
